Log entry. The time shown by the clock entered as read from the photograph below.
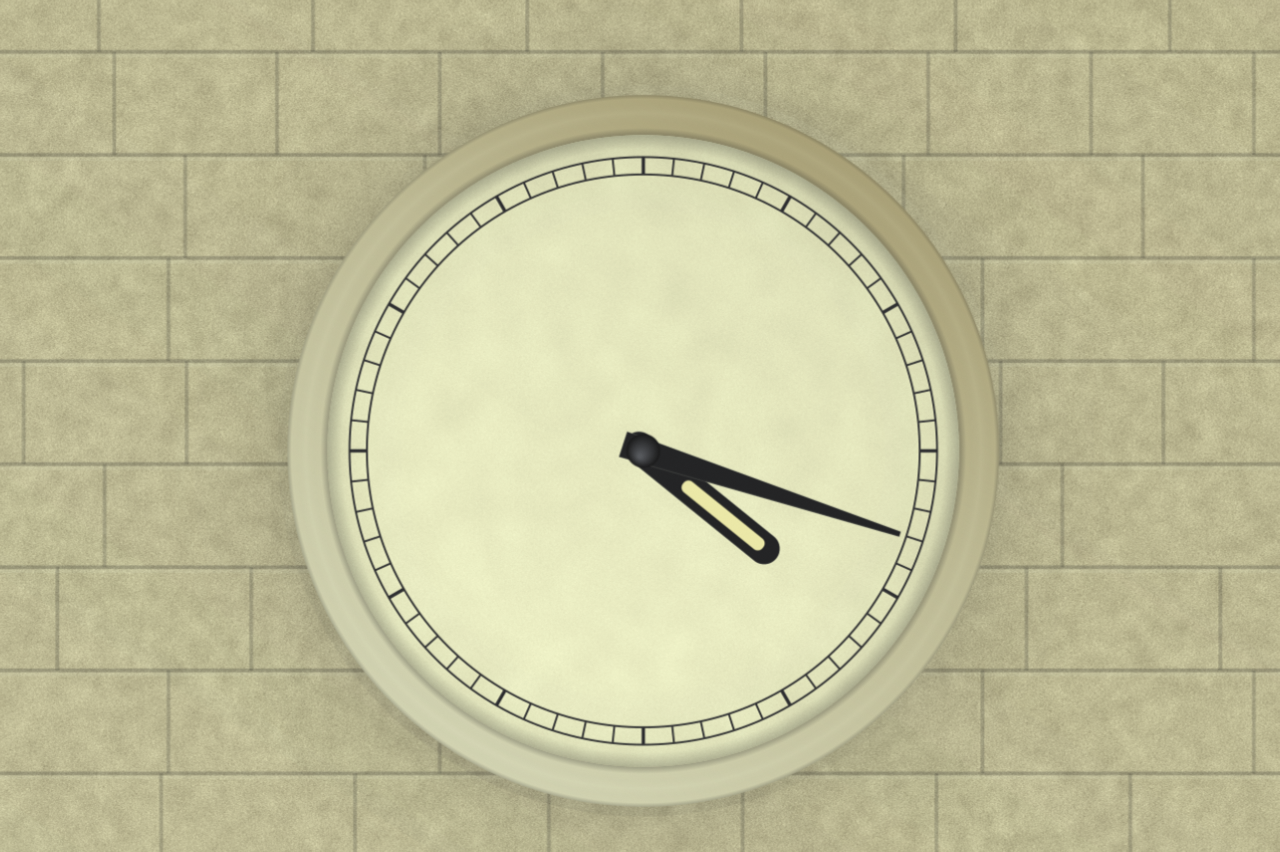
4:18
